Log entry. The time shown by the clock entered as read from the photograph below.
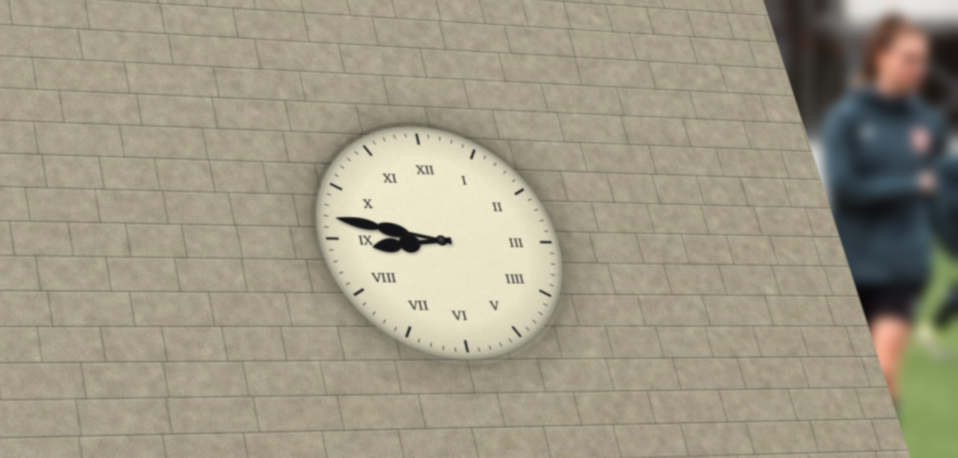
8:47
